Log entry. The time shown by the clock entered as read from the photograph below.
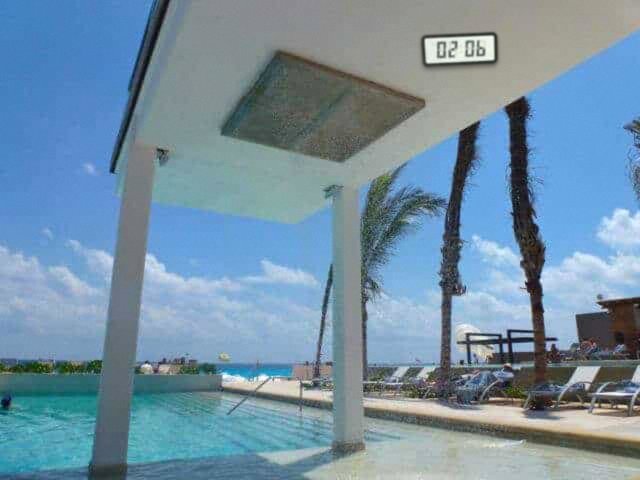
2:06
